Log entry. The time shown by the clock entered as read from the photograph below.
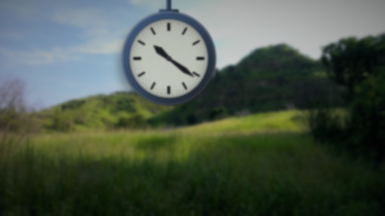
10:21
